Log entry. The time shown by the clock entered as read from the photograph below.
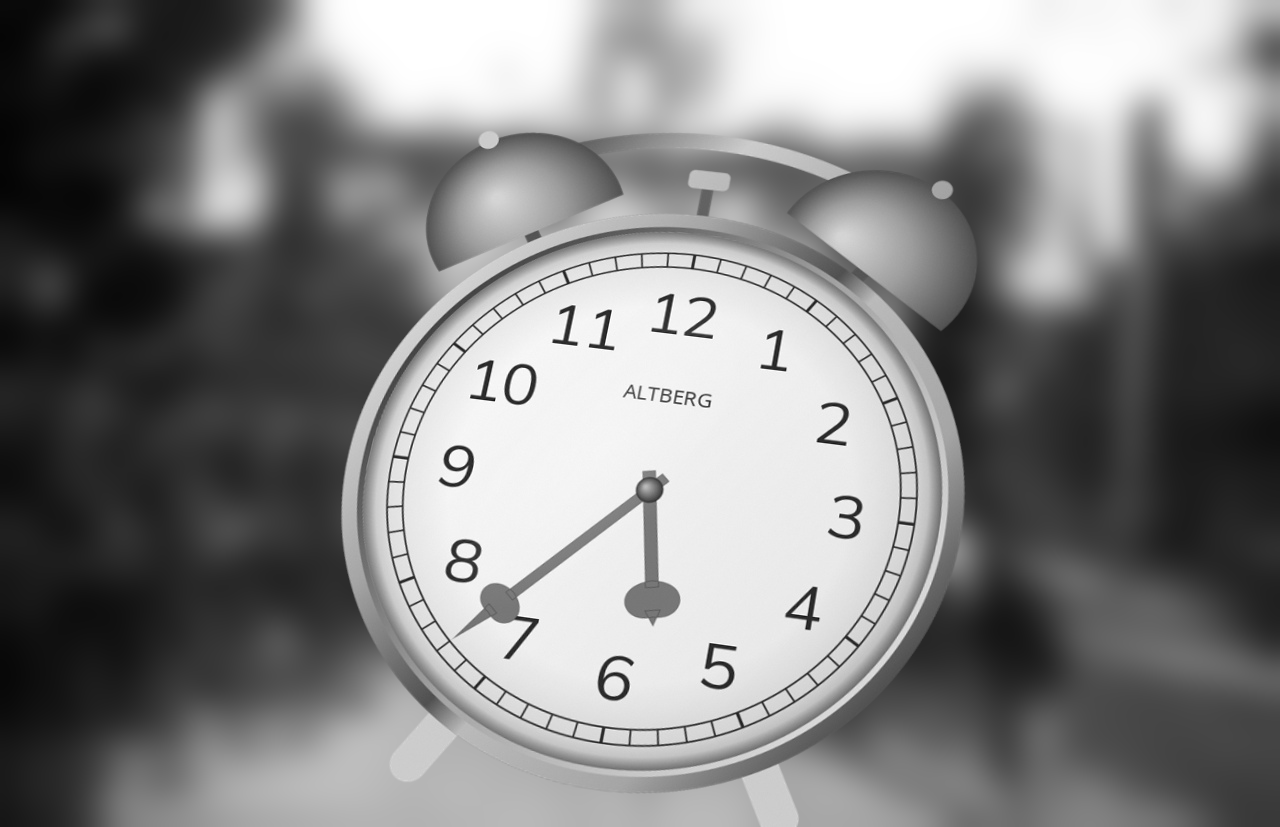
5:37
